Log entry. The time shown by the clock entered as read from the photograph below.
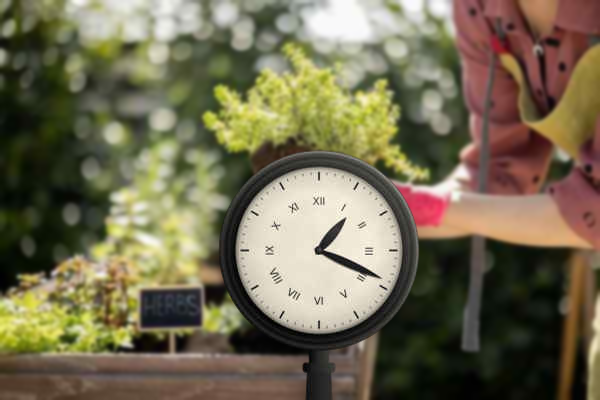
1:19
